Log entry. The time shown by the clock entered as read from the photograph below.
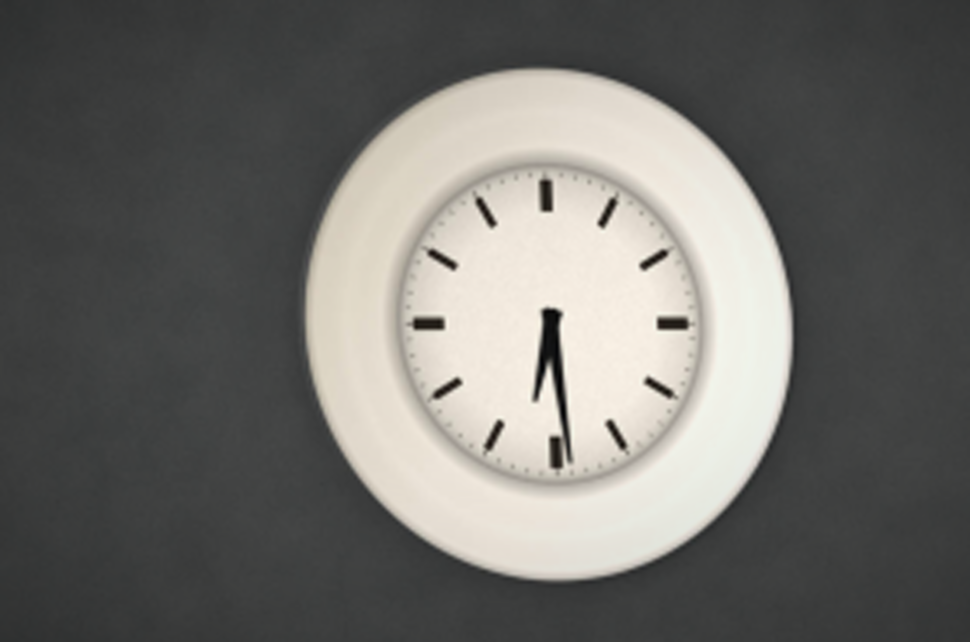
6:29
